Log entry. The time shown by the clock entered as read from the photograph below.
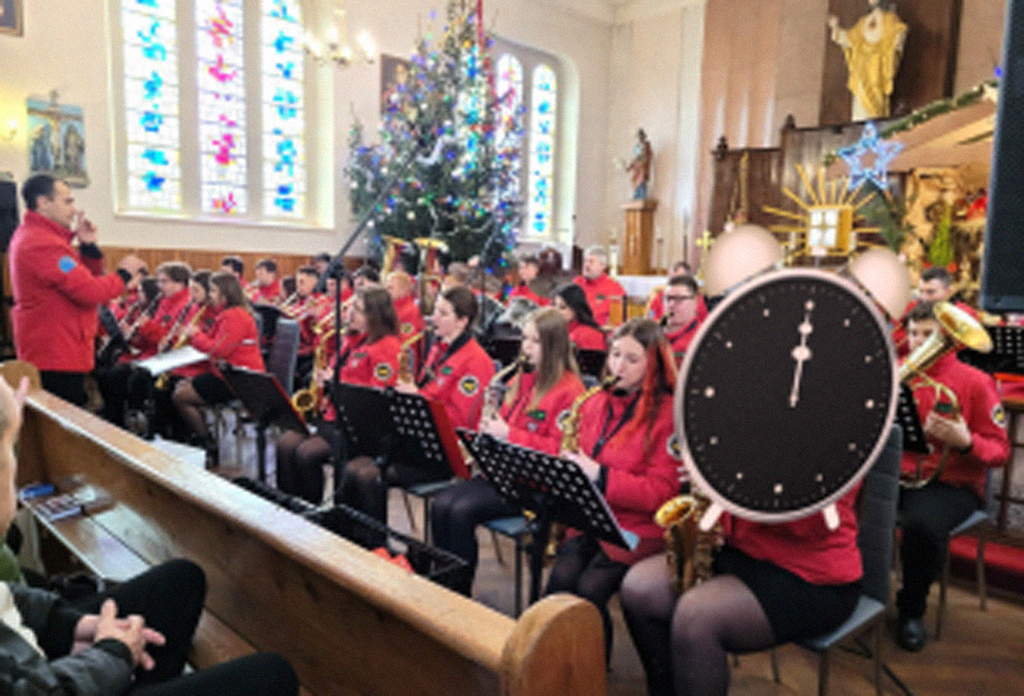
12:00
